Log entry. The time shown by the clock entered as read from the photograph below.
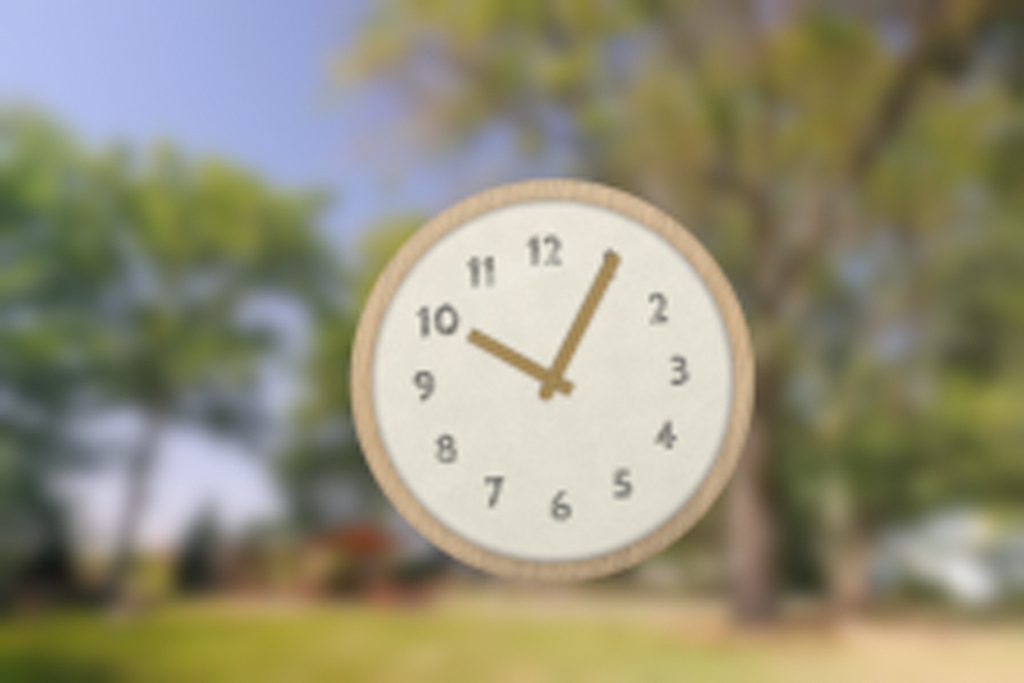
10:05
